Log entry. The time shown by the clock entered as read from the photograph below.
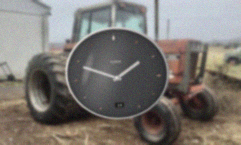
1:49
